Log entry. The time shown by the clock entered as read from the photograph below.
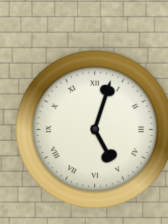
5:03
